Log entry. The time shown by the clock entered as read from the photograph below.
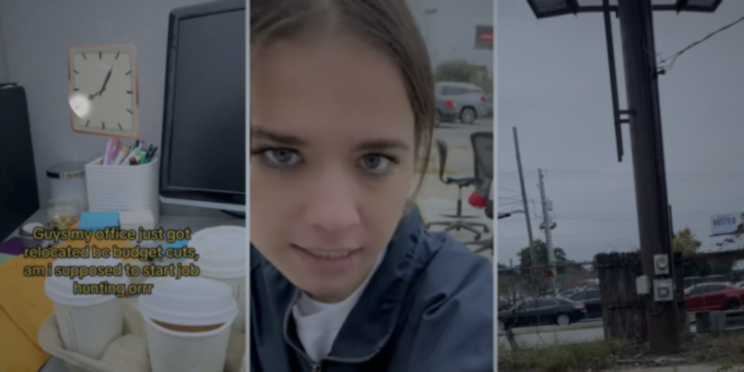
8:05
